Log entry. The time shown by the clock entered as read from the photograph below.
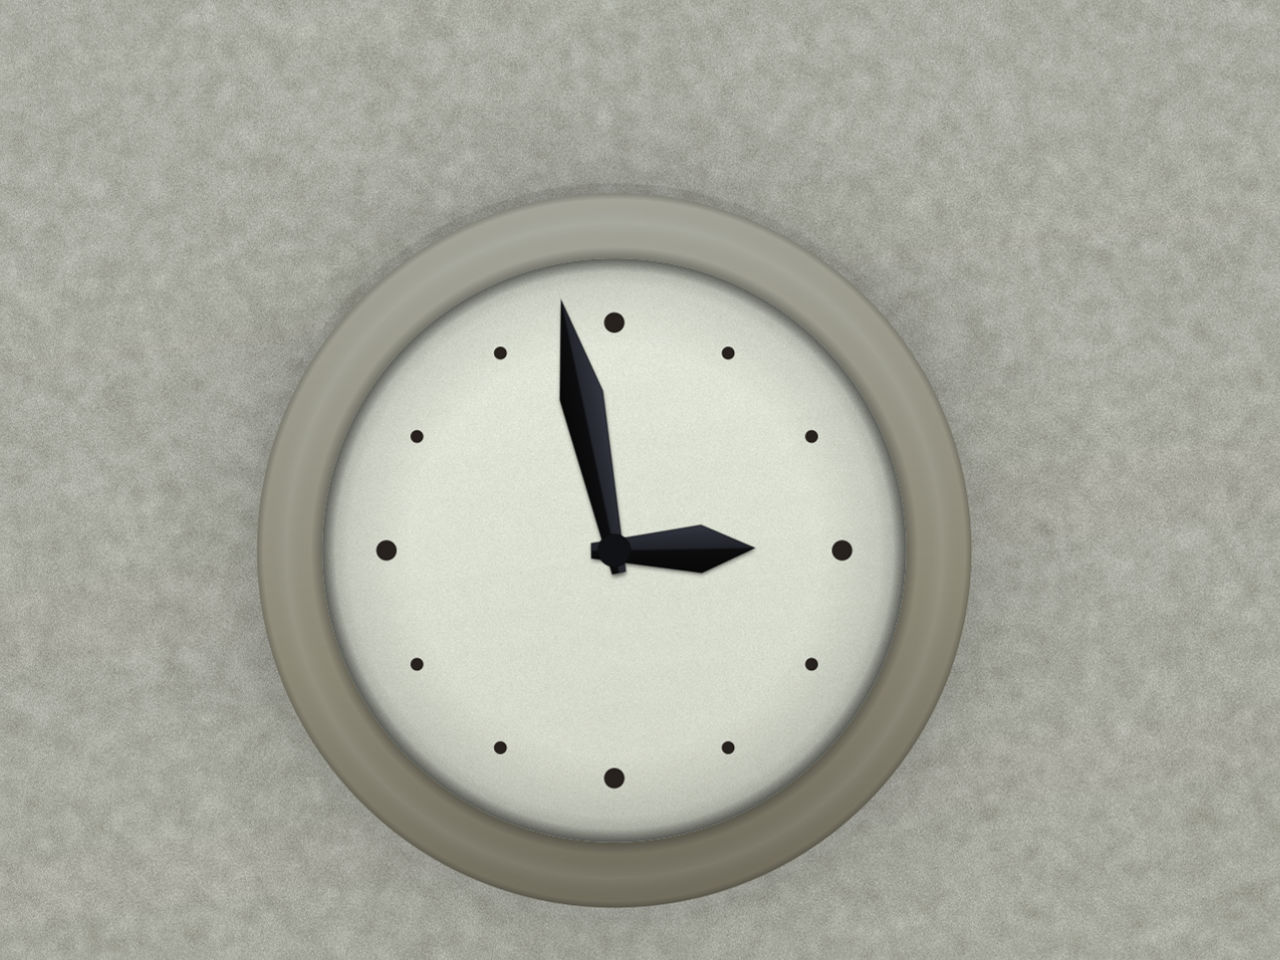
2:58
